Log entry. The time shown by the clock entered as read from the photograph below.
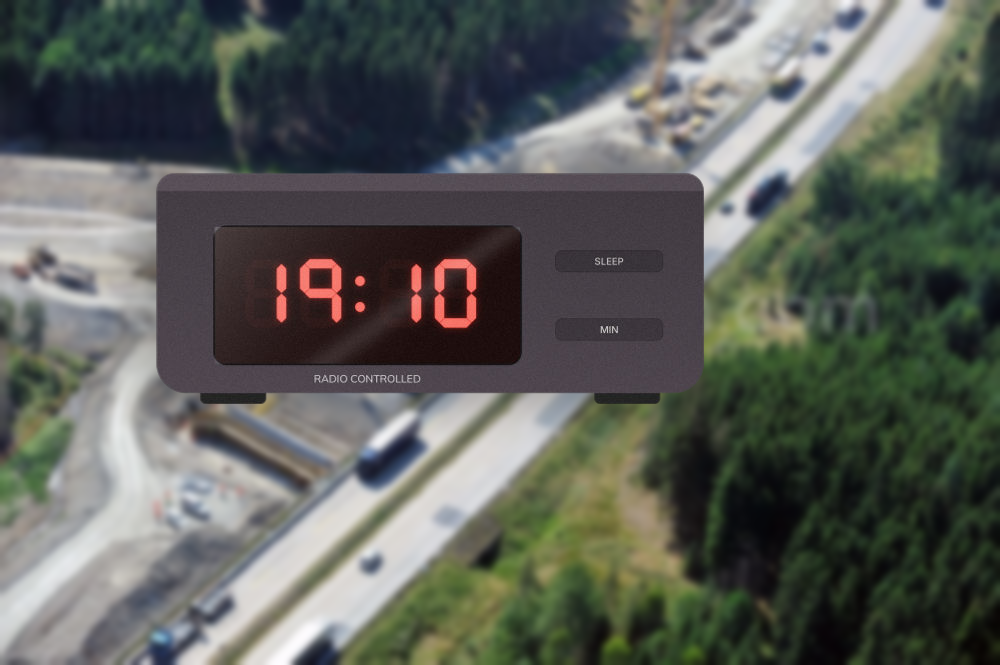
19:10
